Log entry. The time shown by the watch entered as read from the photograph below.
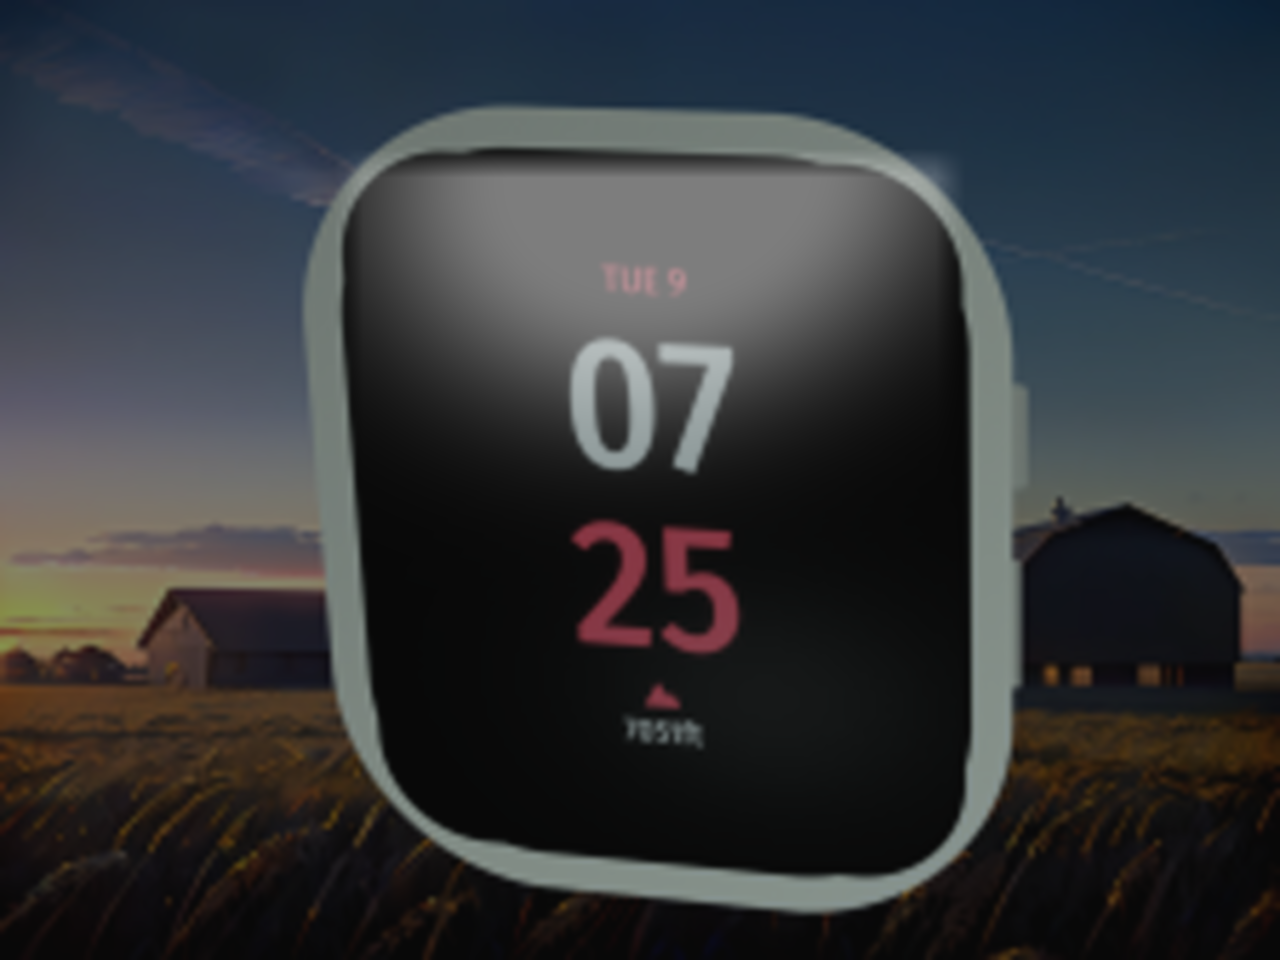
7:25
